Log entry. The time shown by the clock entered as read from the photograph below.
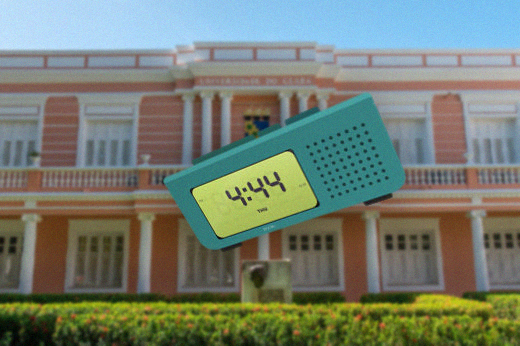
4:44
